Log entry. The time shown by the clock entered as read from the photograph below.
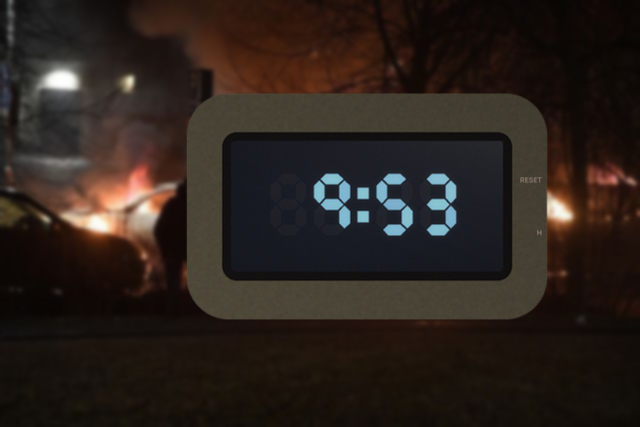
9:53
